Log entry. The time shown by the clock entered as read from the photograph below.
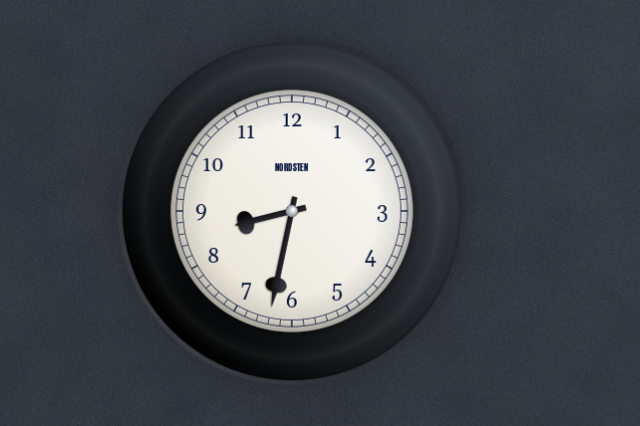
8:32
